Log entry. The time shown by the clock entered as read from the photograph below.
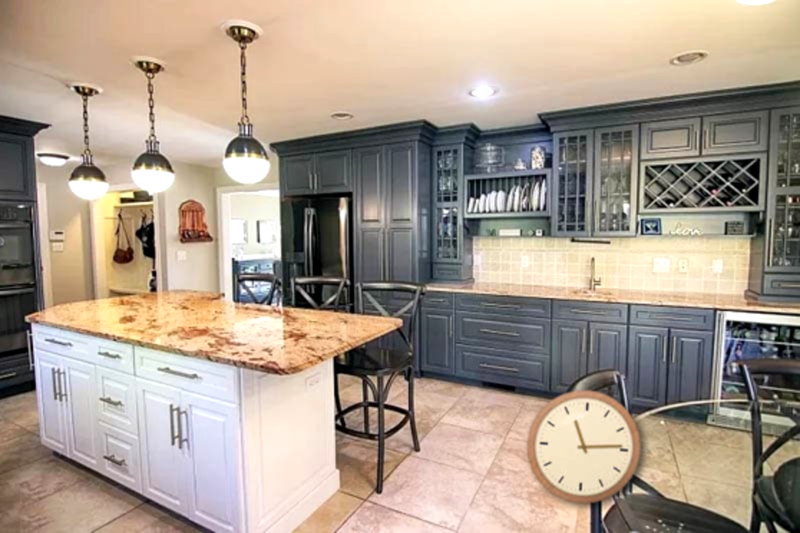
11:14
